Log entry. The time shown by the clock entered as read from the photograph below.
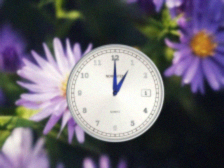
1:00
